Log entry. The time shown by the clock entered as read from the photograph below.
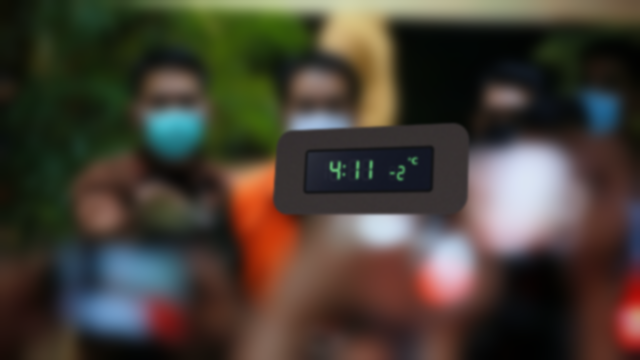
4:11
